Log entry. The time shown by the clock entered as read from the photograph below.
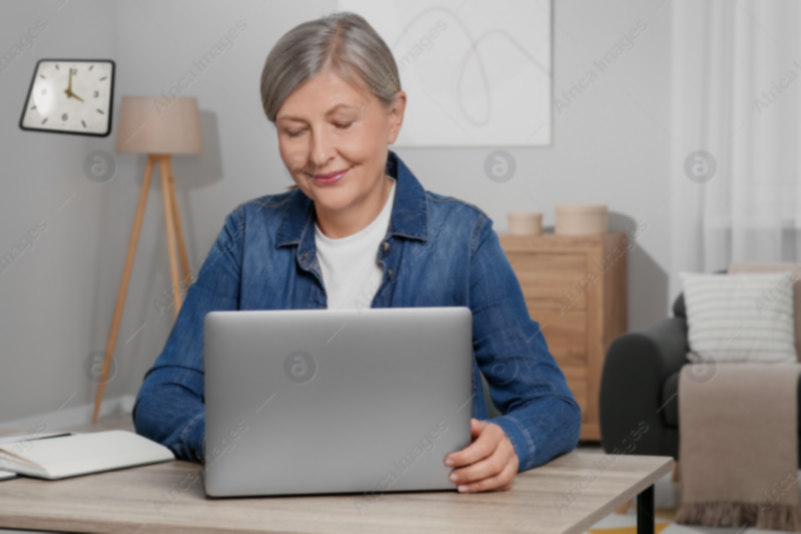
3:59
